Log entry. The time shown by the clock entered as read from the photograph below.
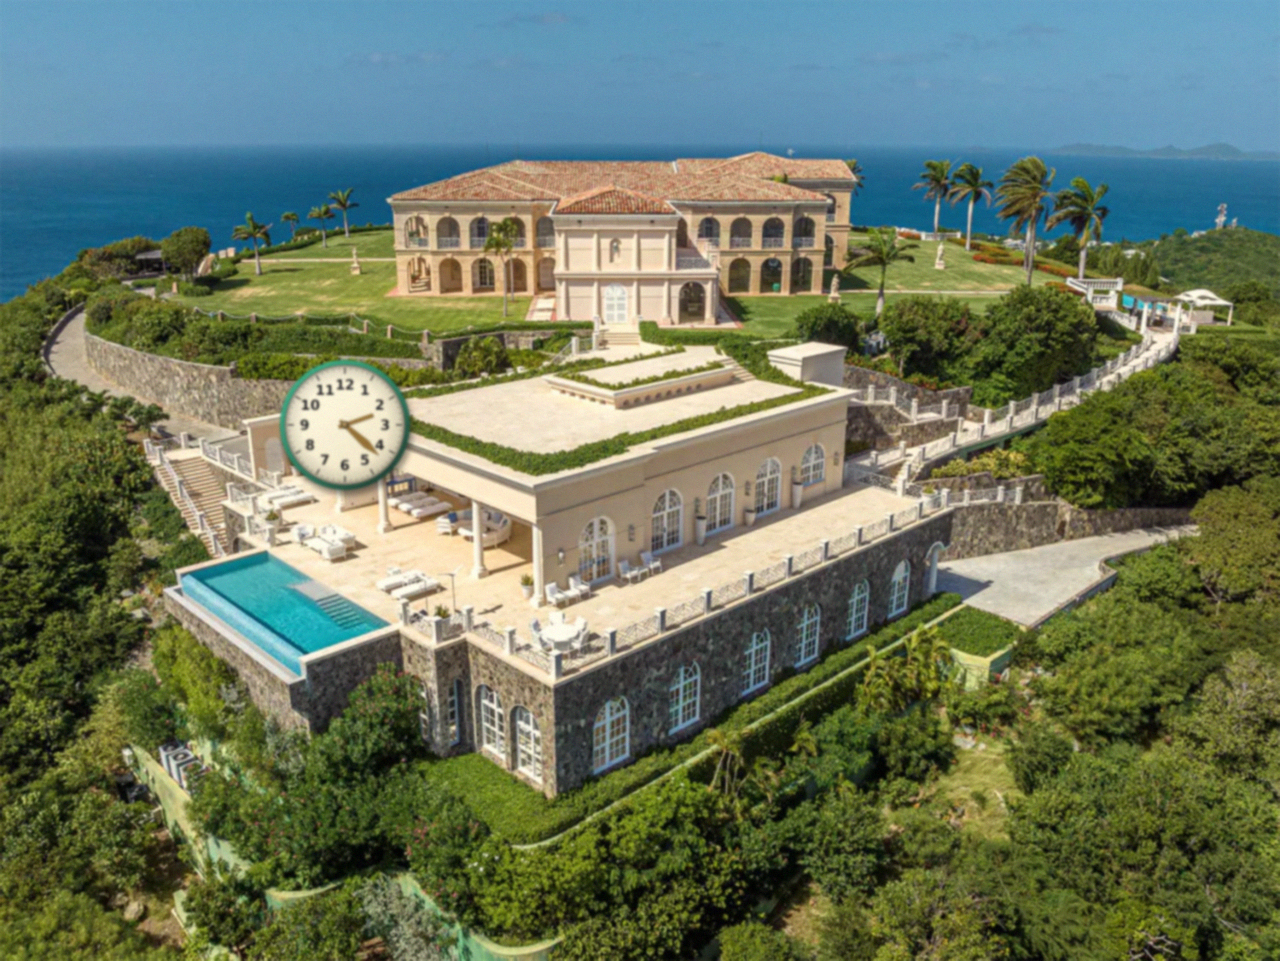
2:22
